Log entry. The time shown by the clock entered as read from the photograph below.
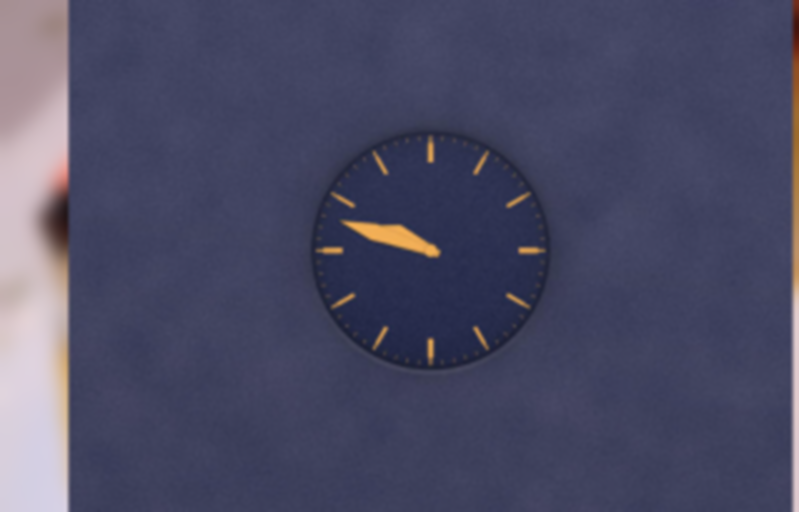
9:48
